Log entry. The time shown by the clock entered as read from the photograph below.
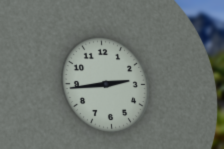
2:44
